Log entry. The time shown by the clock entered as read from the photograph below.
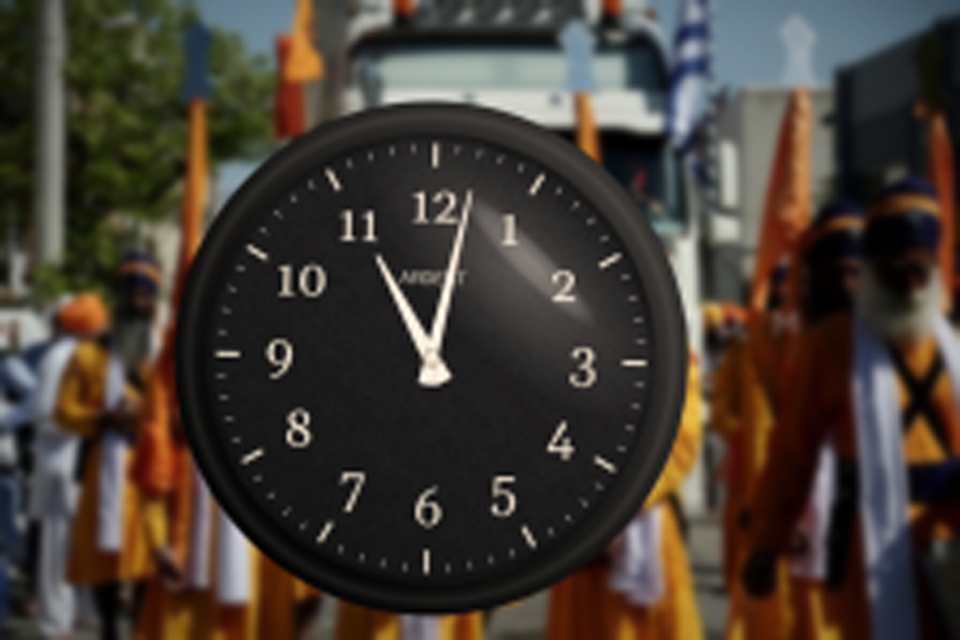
11:02
